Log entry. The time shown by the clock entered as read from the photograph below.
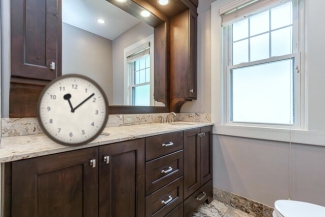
11:08
